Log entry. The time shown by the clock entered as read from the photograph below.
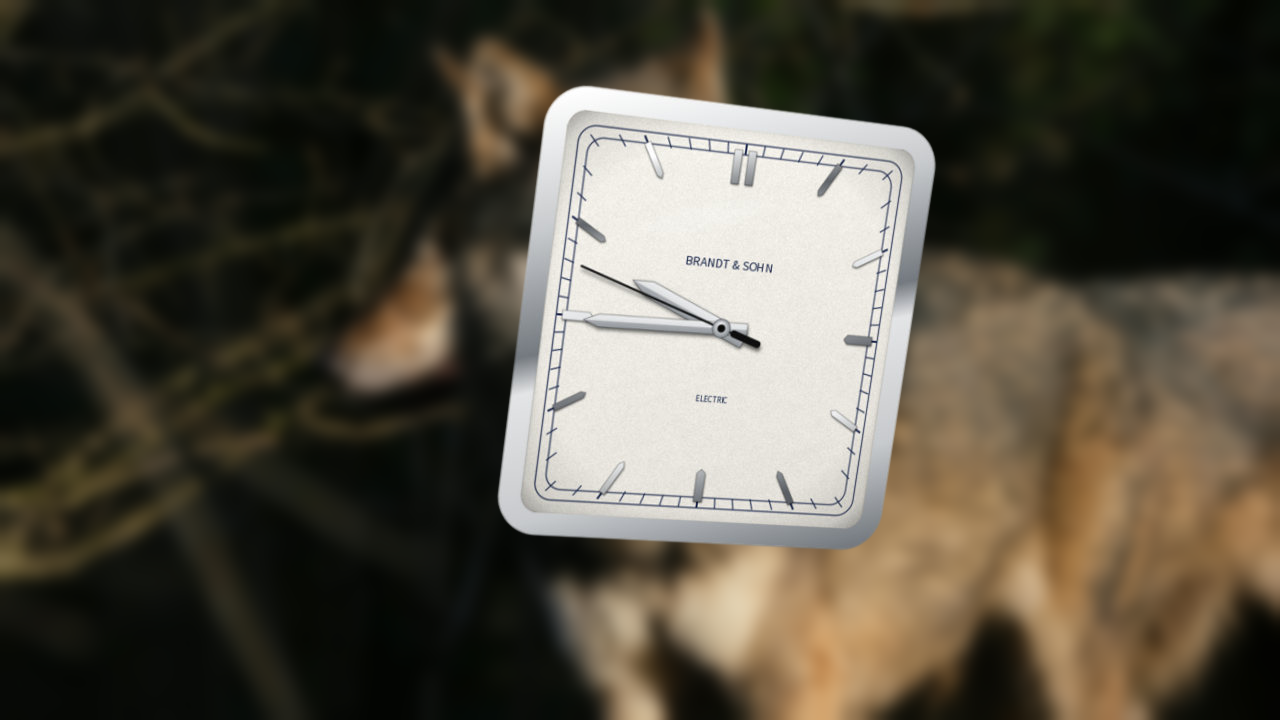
9:44:48
